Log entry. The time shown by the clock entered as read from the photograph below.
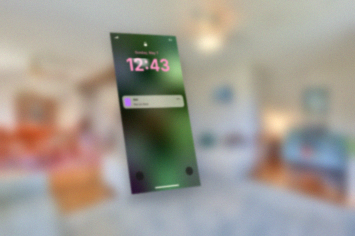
12:43
